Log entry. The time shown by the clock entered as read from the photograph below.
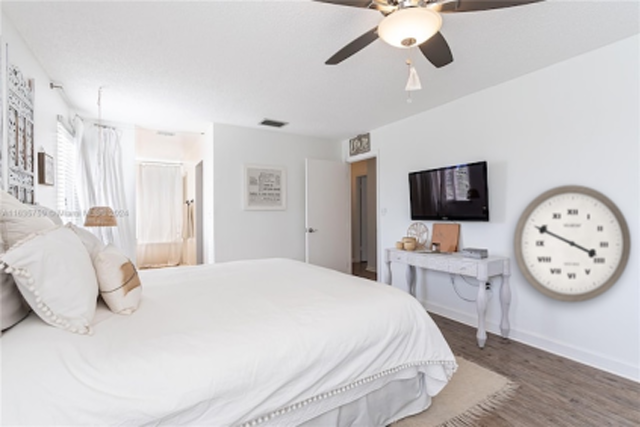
3:49
